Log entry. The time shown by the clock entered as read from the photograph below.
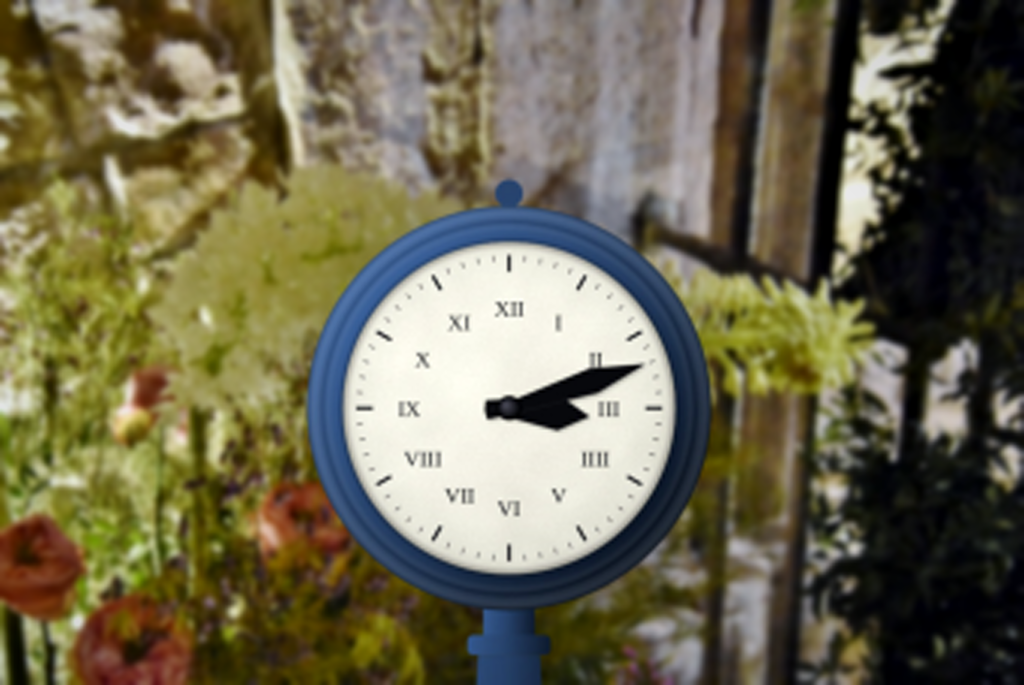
3:12
